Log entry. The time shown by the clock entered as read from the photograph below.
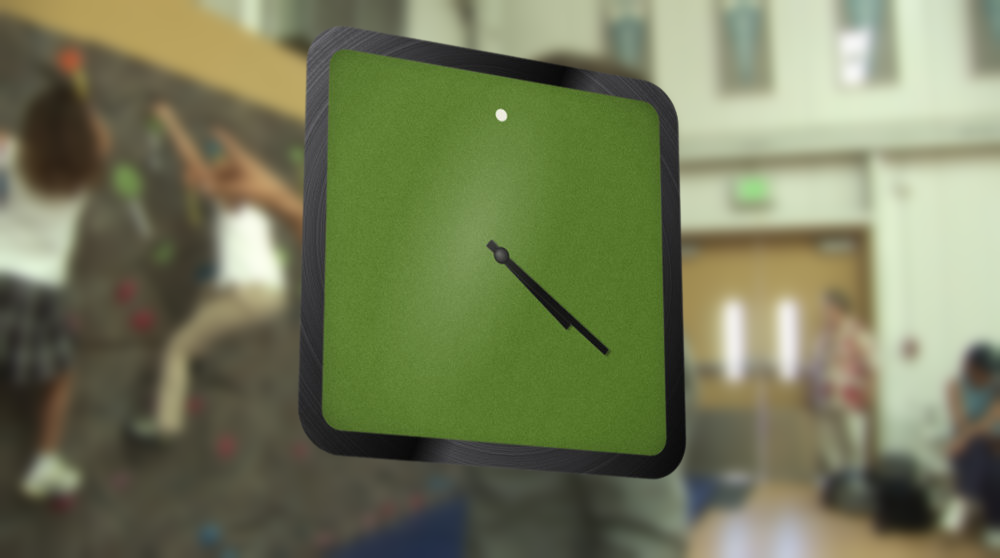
4:21
